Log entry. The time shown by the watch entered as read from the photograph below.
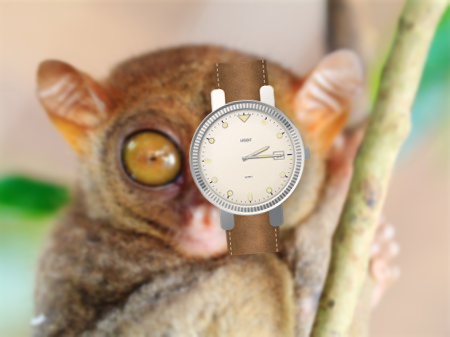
2:15
